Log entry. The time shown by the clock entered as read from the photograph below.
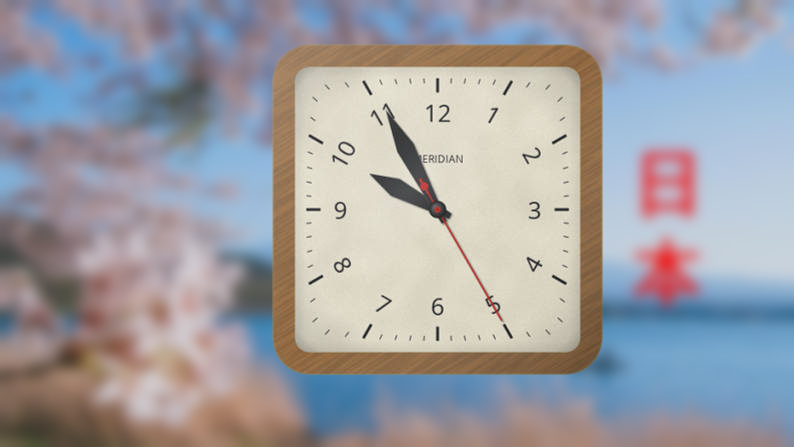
9:55:25
